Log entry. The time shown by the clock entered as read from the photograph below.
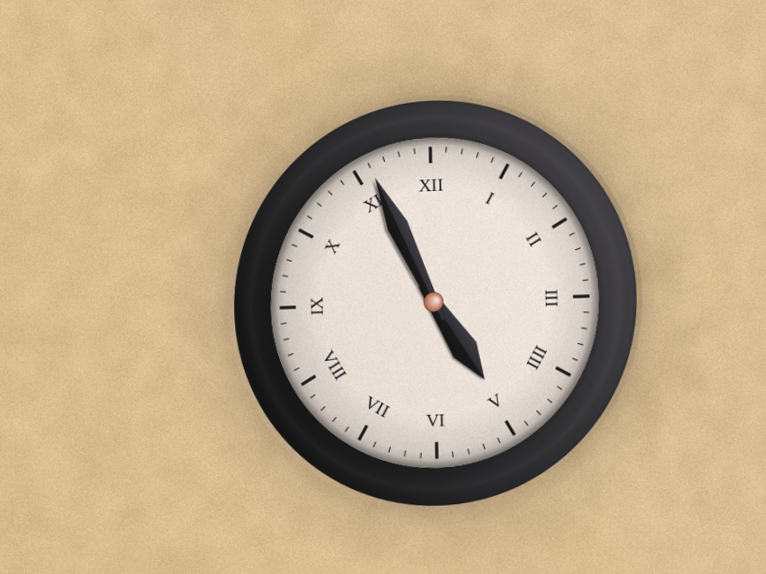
4:56
